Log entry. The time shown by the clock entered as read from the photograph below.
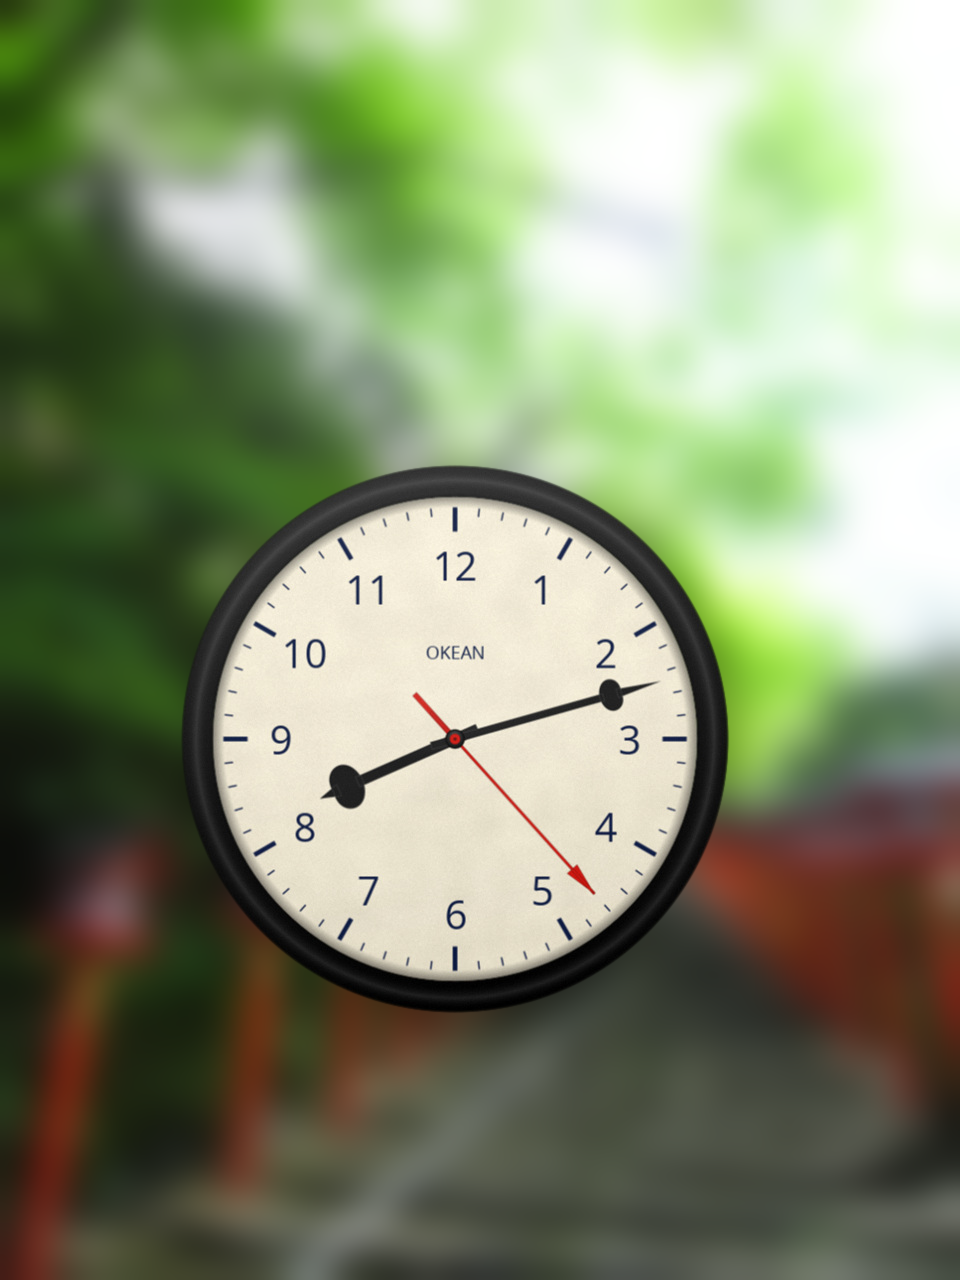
8:12:23
